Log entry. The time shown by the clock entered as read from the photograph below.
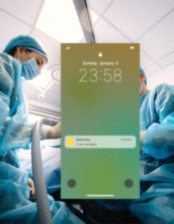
23:58
